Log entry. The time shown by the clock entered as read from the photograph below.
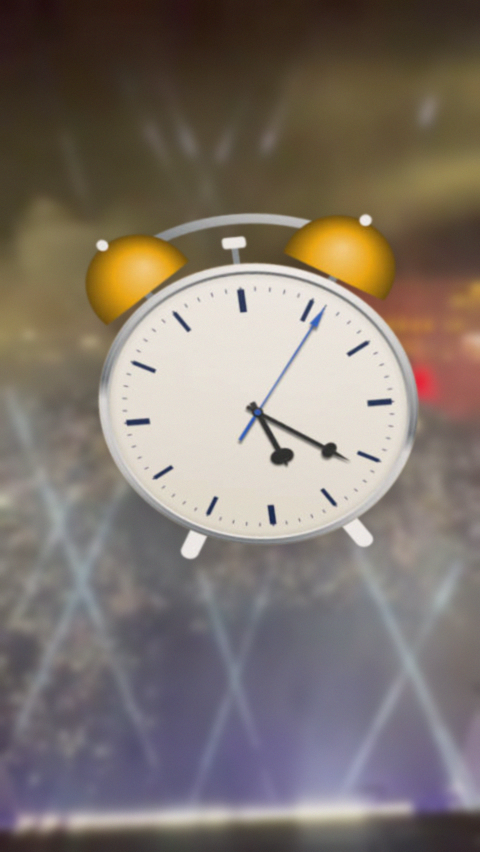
5:21:06
